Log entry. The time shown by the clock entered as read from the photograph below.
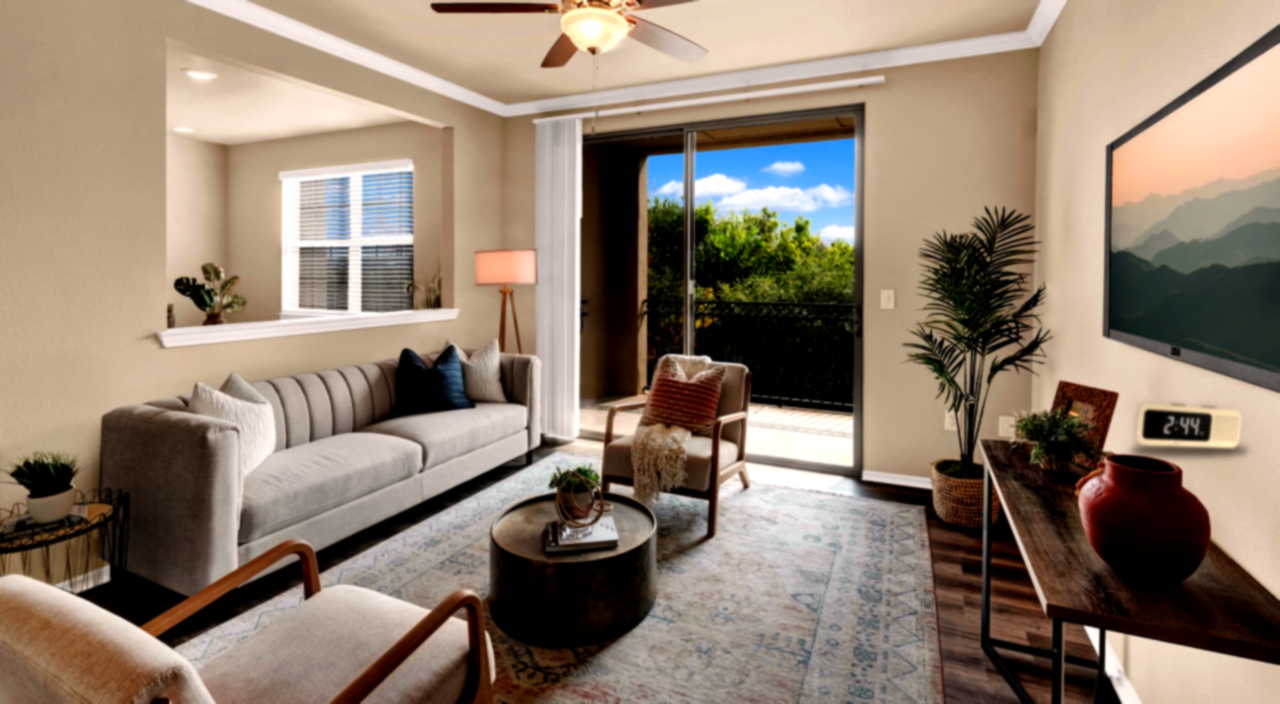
2:44
